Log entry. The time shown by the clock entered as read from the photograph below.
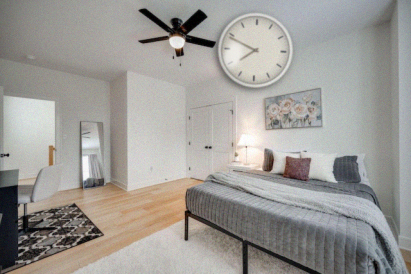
7:49
